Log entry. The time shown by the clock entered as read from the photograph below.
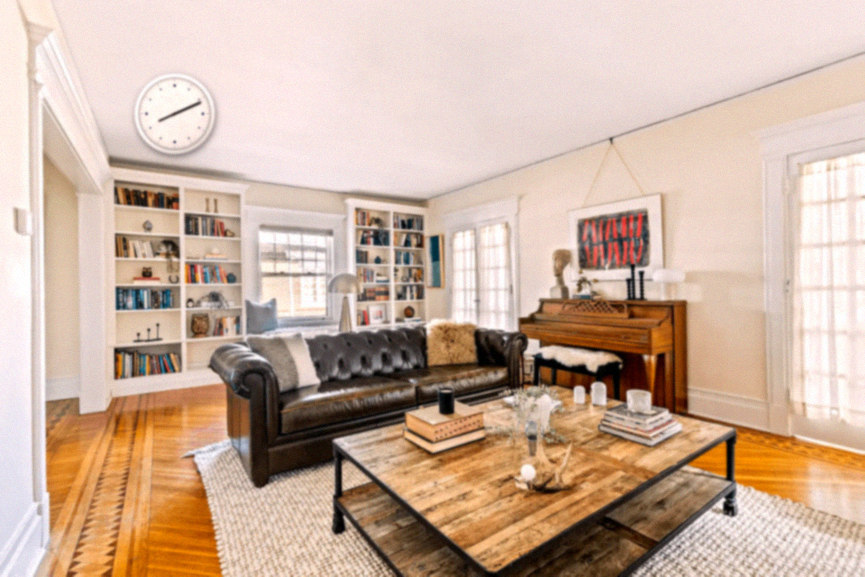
8:11
